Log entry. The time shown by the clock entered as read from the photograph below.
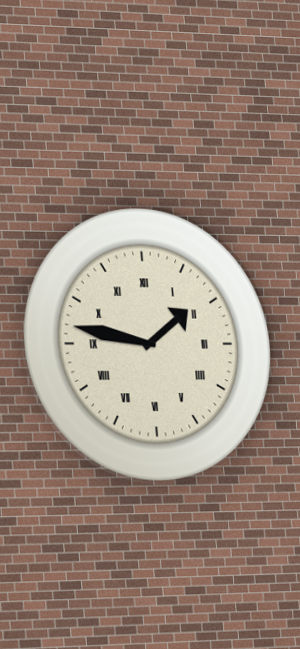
1:47
